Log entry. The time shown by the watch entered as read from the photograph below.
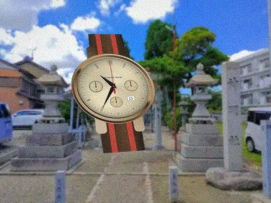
10:35
